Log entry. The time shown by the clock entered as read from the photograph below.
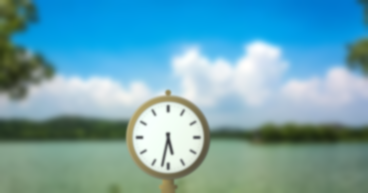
5:32
